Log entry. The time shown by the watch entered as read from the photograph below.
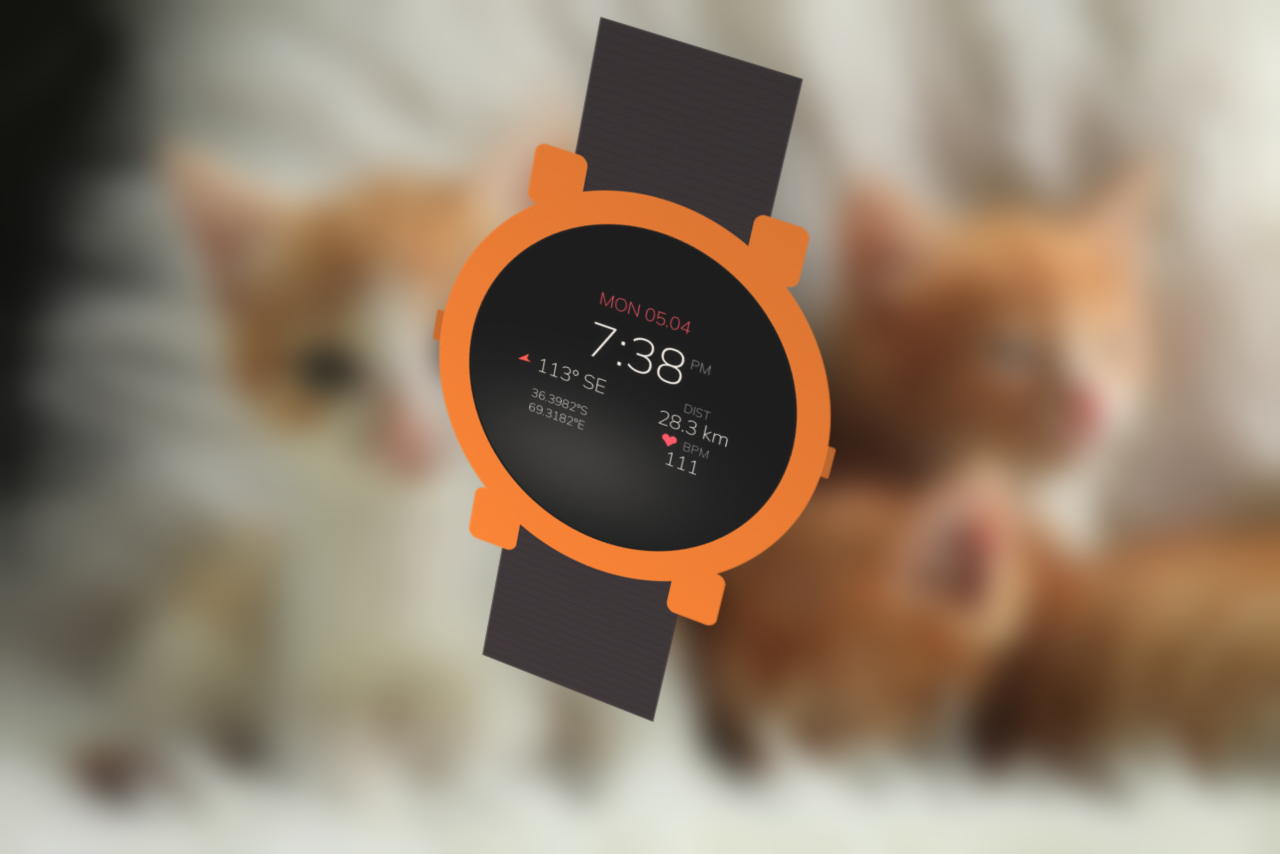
7:38
